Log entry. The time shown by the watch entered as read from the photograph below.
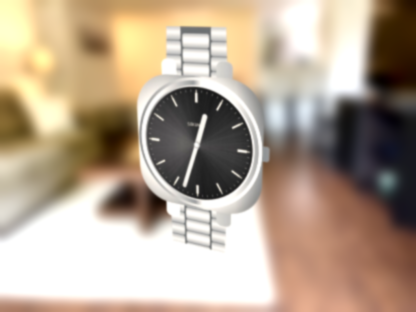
12:33
